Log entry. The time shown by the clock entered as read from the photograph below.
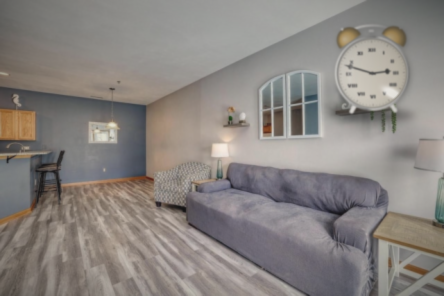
2:48
